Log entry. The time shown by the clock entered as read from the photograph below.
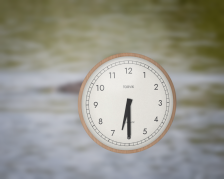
6:30
